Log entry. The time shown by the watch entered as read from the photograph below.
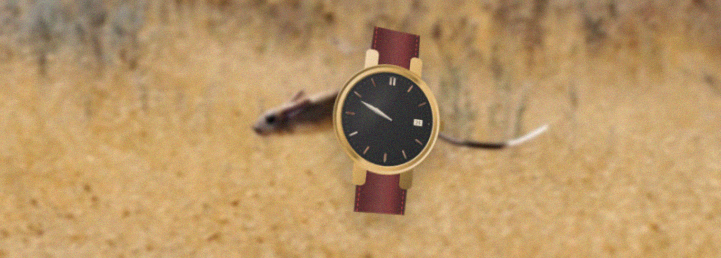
9:49
